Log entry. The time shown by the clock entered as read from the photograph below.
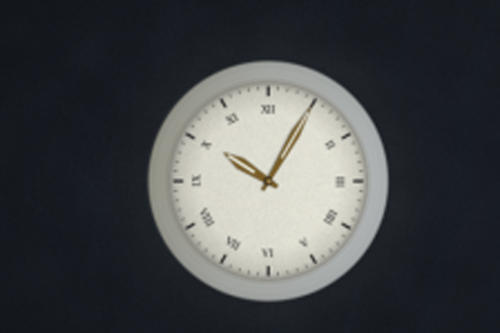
10:05
